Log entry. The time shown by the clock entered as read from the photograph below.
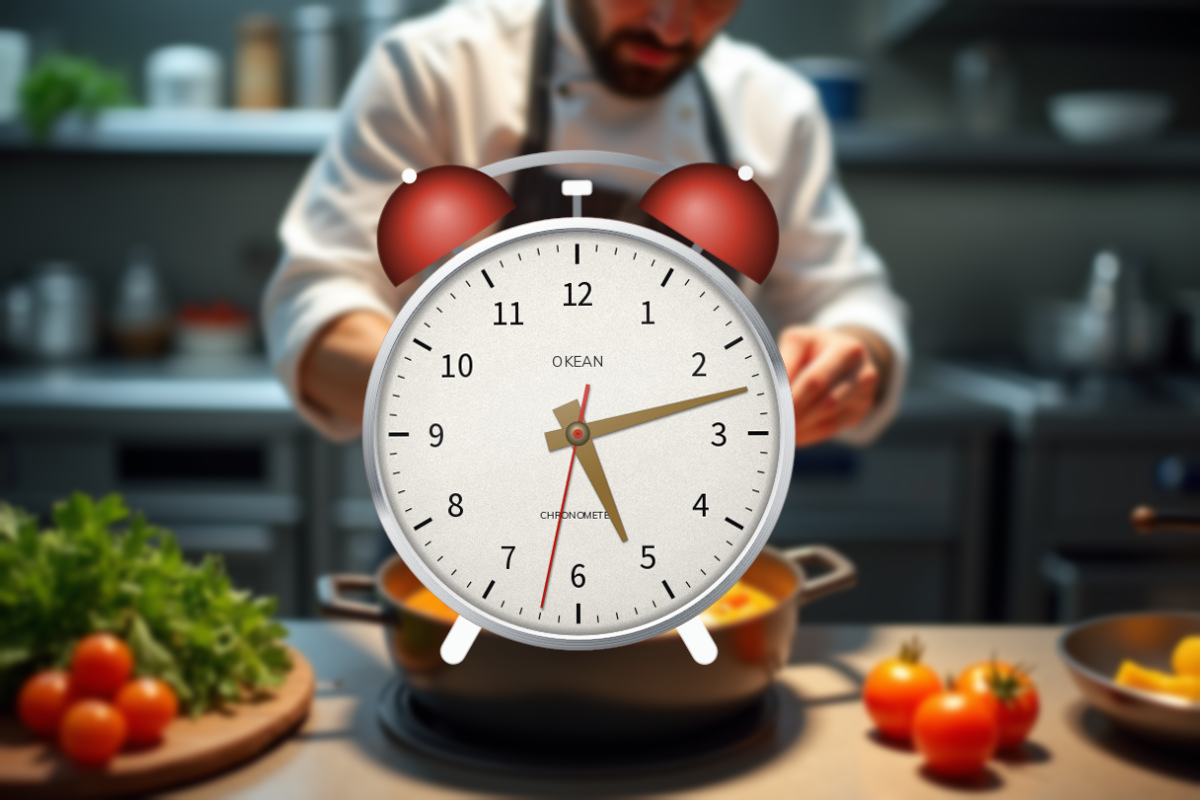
5:12:32
